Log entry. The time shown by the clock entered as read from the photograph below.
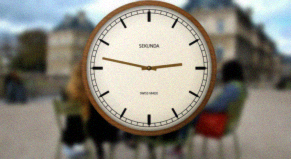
2:47
